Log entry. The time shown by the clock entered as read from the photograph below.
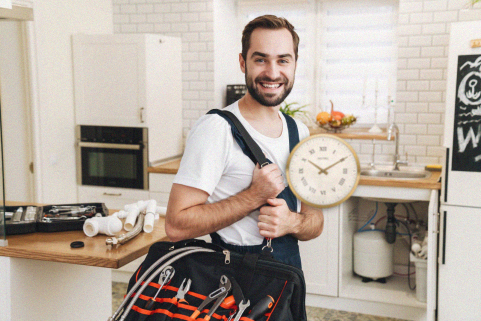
10:10
